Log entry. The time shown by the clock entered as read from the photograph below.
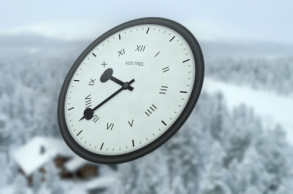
9:37
